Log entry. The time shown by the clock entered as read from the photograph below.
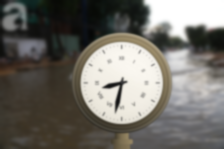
8:32
